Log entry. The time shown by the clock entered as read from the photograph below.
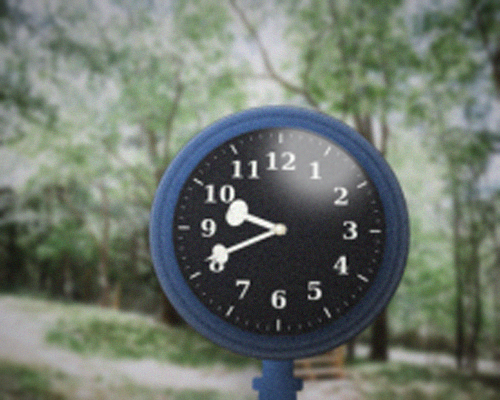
9:41
